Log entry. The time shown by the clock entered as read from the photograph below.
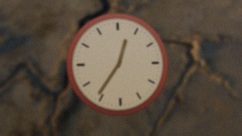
12:36
